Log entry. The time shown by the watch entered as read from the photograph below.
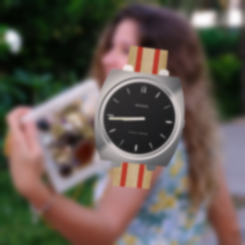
8:44
